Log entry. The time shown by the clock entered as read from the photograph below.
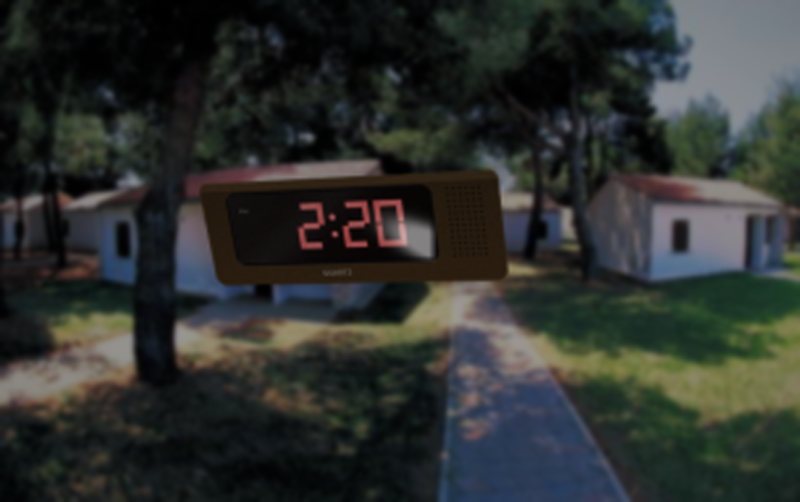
2:20
